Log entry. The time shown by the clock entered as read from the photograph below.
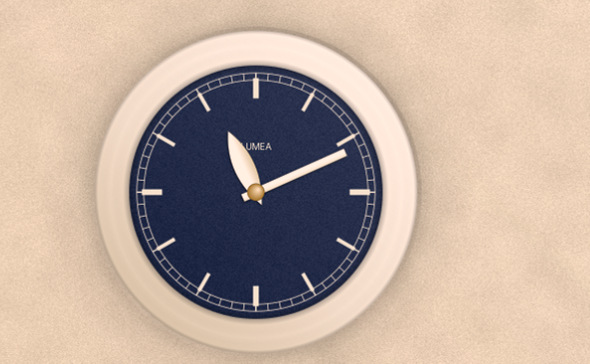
11:11
